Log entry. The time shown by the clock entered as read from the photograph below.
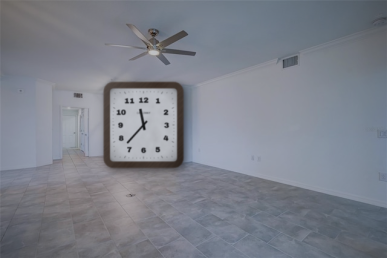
11:37
